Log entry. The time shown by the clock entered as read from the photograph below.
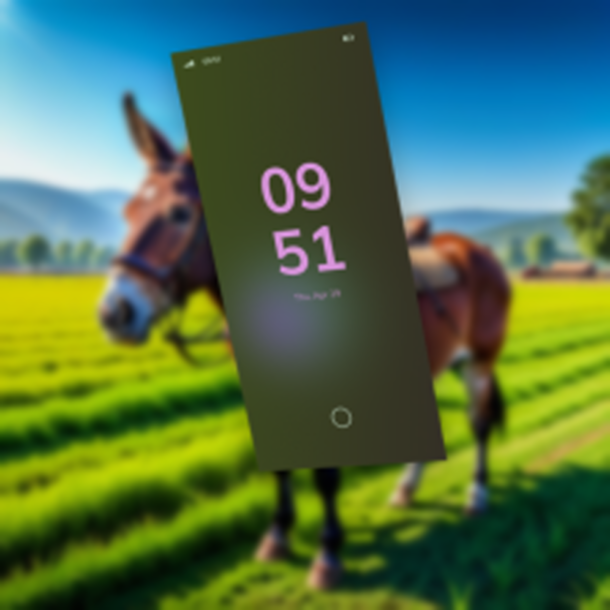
9:51
